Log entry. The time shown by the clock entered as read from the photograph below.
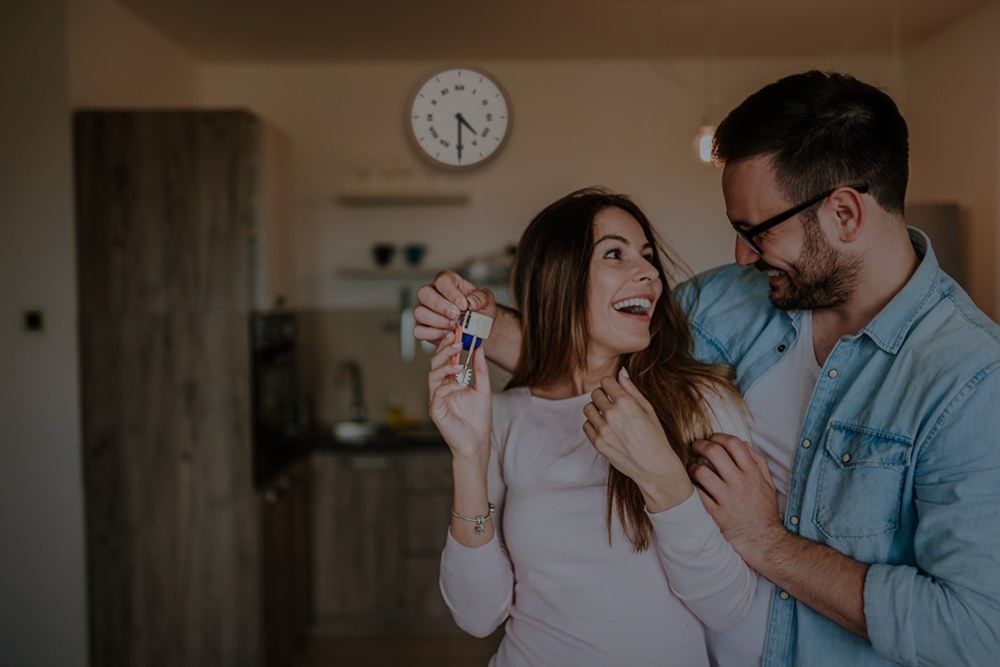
4:30
